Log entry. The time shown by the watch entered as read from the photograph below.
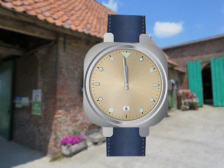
11:59
